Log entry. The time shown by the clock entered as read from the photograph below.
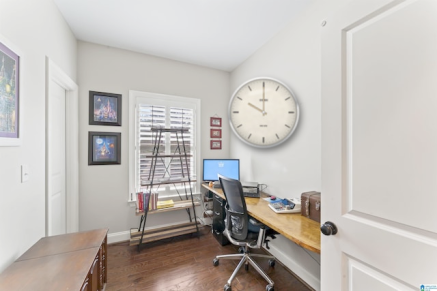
10:00
